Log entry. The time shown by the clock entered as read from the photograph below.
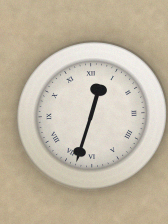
12:33
